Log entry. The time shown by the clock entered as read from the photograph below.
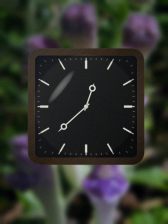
12:38
